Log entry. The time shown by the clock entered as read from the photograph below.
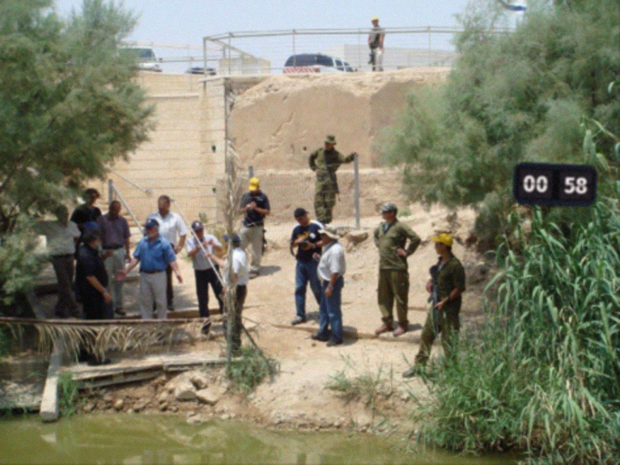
0:58
